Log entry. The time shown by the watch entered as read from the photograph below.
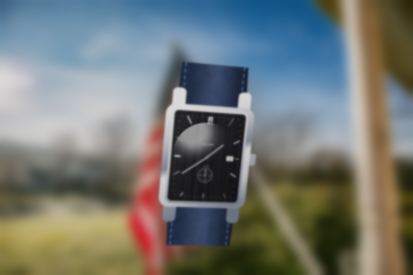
1:39
